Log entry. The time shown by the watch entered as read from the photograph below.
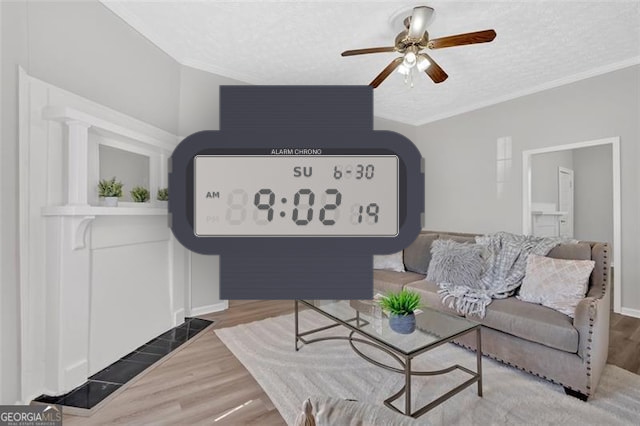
9:02:19
